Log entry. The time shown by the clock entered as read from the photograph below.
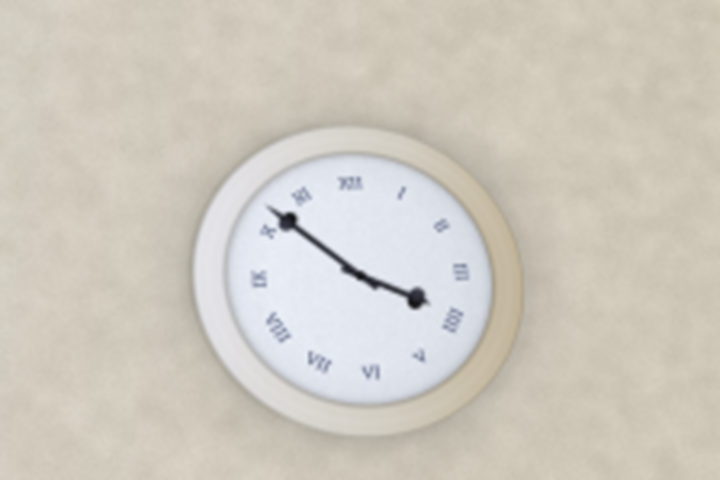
3:52
